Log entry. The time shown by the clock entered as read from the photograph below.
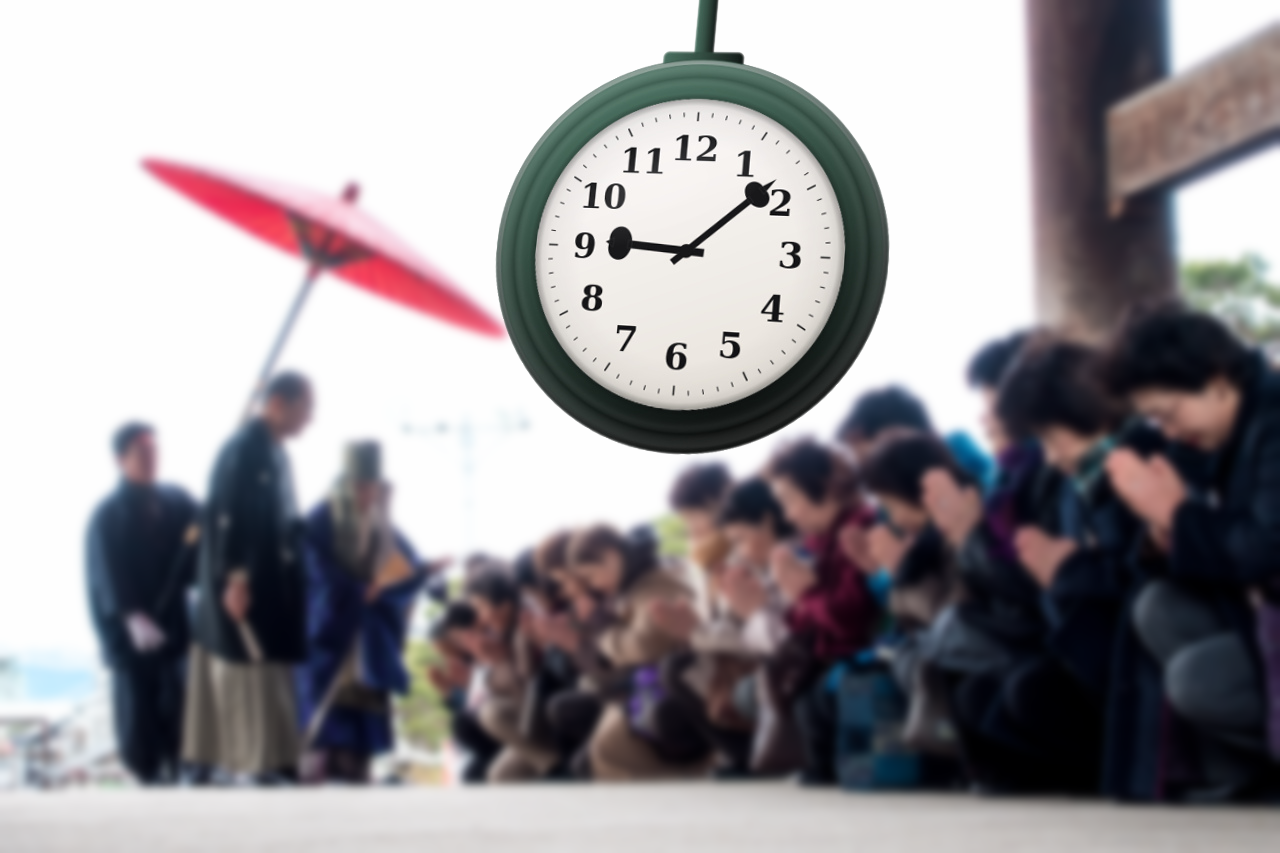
9:08
